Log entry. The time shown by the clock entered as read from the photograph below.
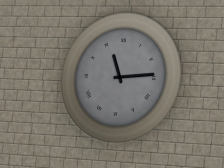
11:14
